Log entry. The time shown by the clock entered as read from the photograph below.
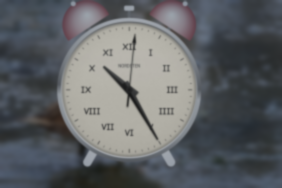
10:25:01
